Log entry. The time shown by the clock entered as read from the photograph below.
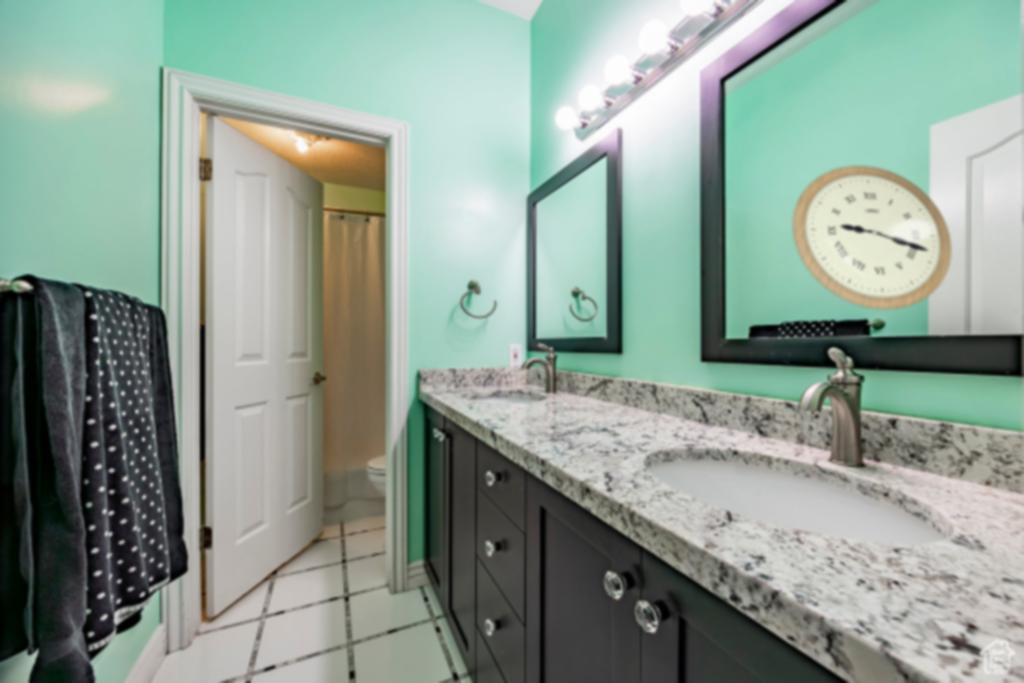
9:18
